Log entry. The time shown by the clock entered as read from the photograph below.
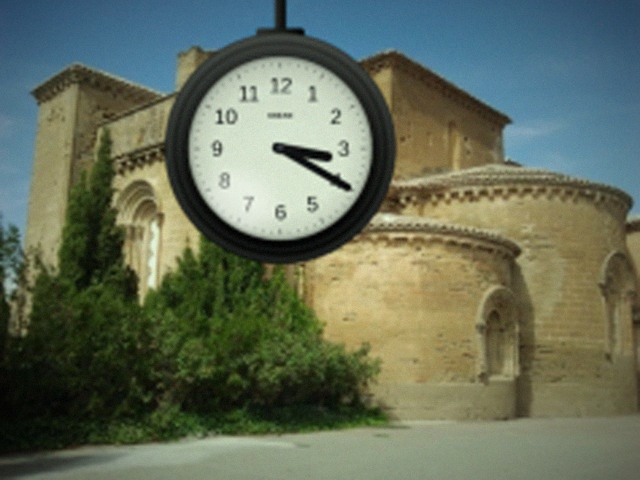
3:20
